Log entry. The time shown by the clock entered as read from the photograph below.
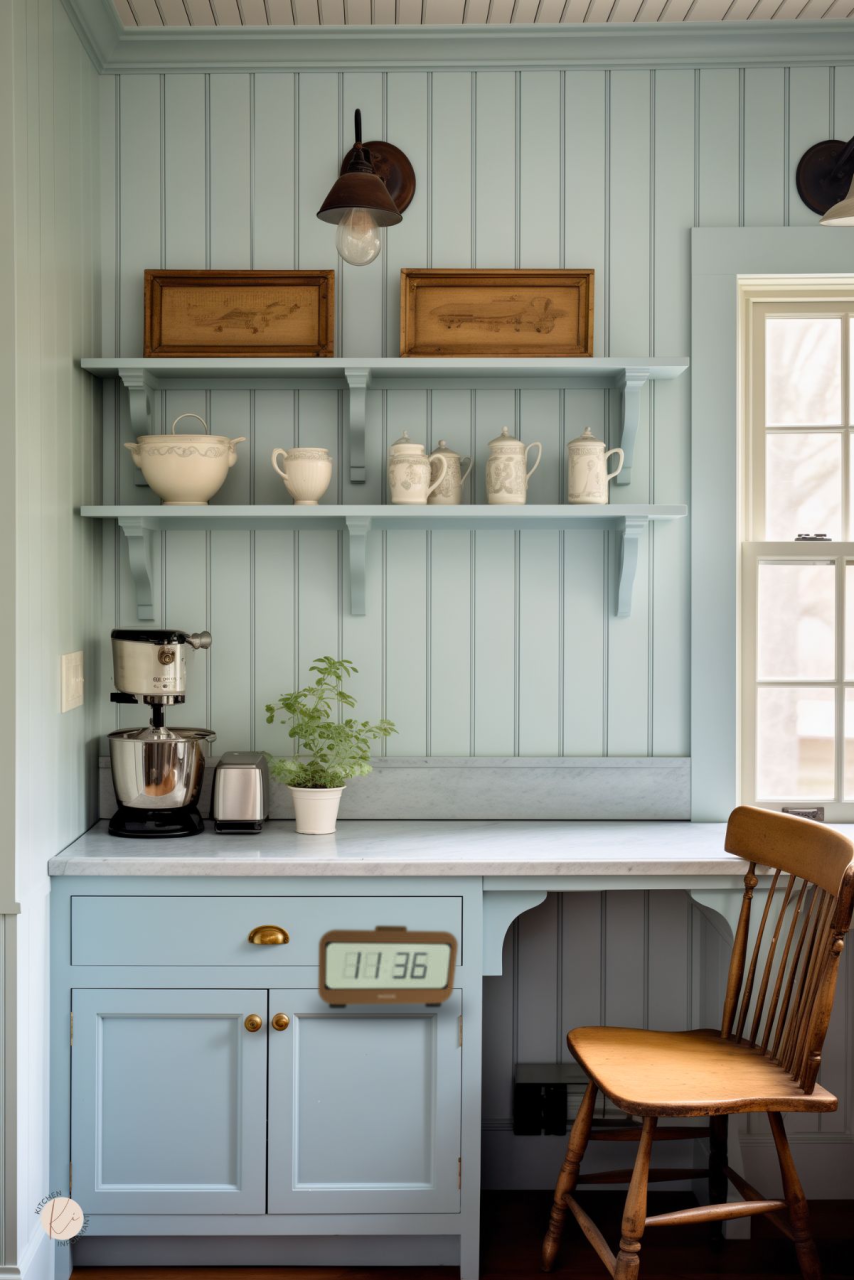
11:36
